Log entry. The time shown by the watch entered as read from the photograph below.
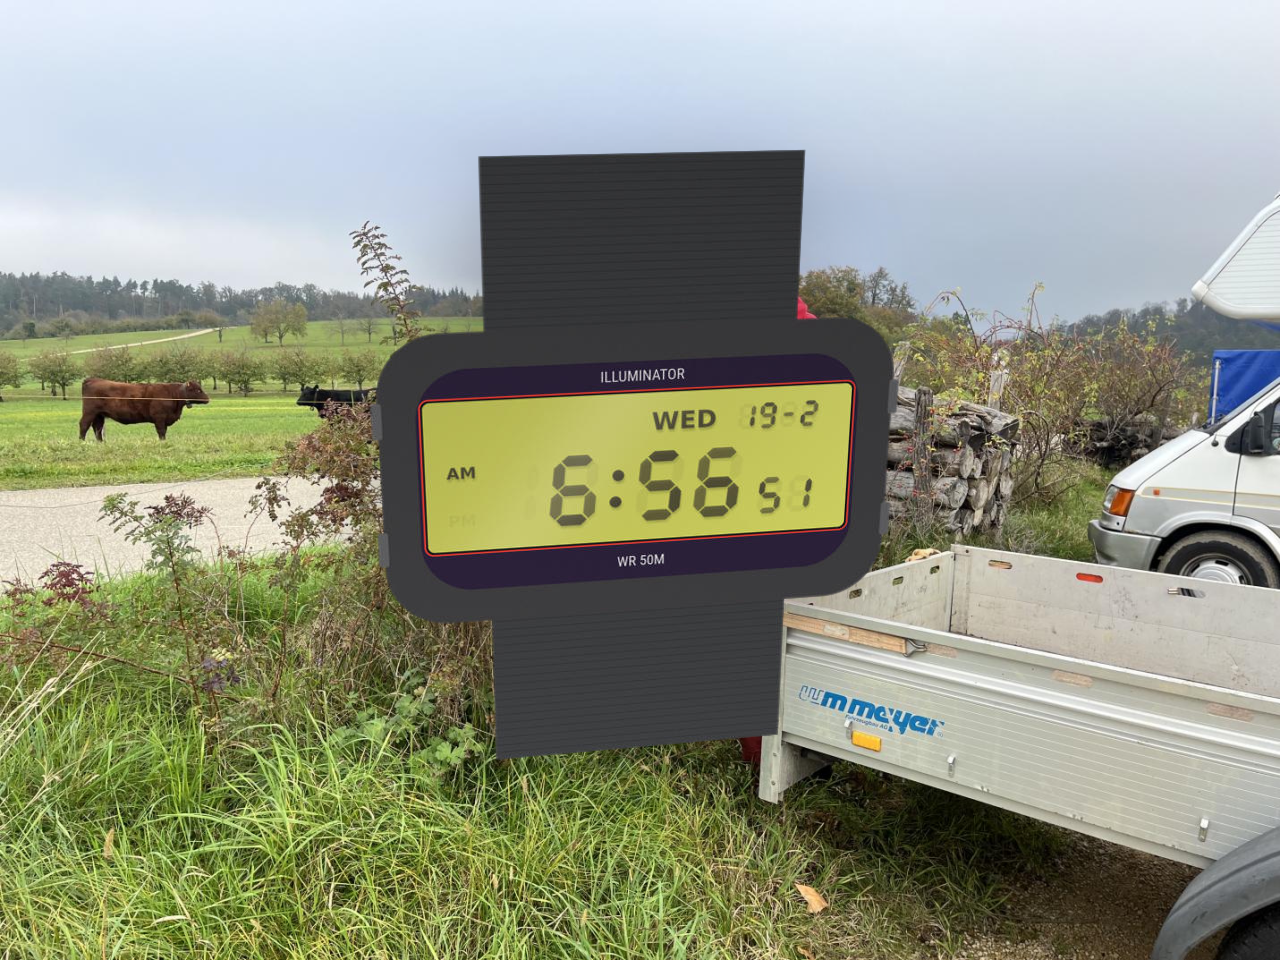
6:56:51
